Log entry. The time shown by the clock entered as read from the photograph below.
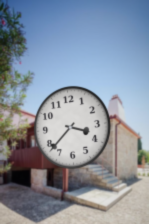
3:38
